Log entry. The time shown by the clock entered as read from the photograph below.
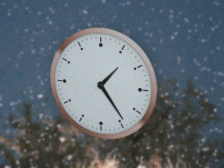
1:24
